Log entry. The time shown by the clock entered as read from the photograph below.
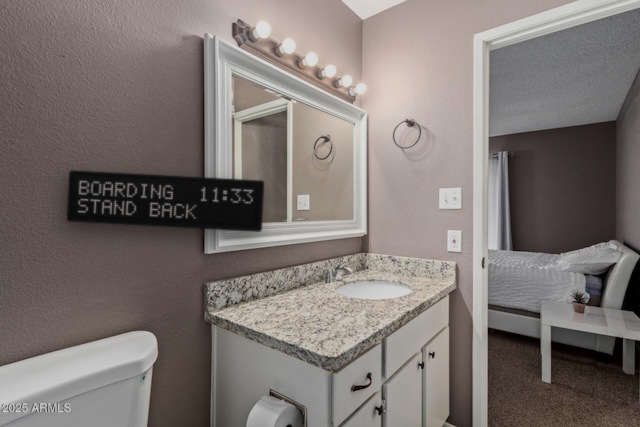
11:33
